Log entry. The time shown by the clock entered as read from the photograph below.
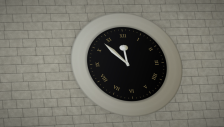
11:53
